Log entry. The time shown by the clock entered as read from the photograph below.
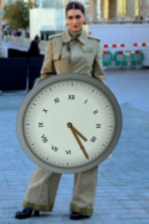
4:25
